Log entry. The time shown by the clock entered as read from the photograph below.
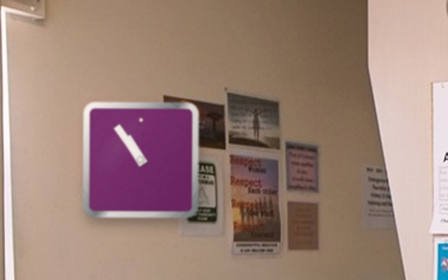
10:54
